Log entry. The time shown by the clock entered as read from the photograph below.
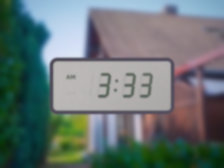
3:33
